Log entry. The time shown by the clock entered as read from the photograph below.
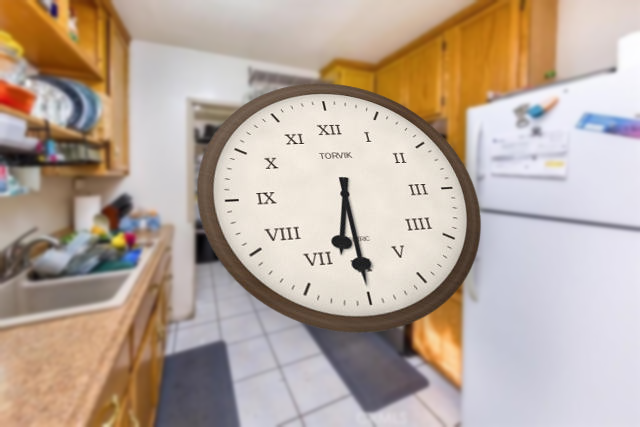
6:30
